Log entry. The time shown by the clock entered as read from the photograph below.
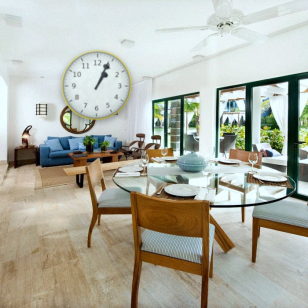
1:04
